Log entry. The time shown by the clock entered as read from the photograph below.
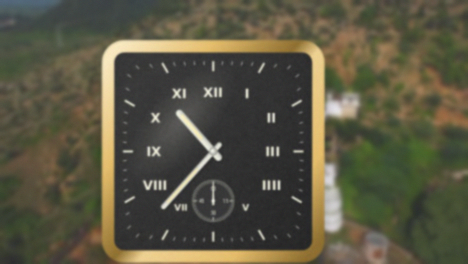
10:37
